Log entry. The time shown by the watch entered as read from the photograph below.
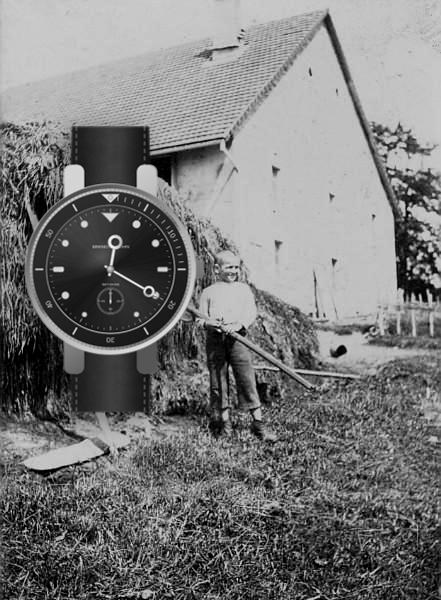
12:20
